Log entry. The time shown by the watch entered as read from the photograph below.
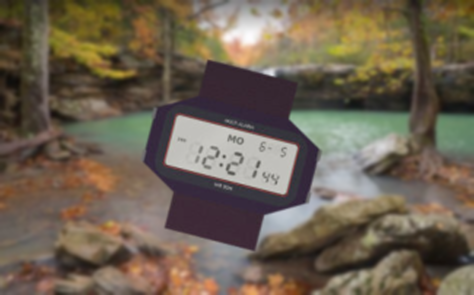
12:21:44
